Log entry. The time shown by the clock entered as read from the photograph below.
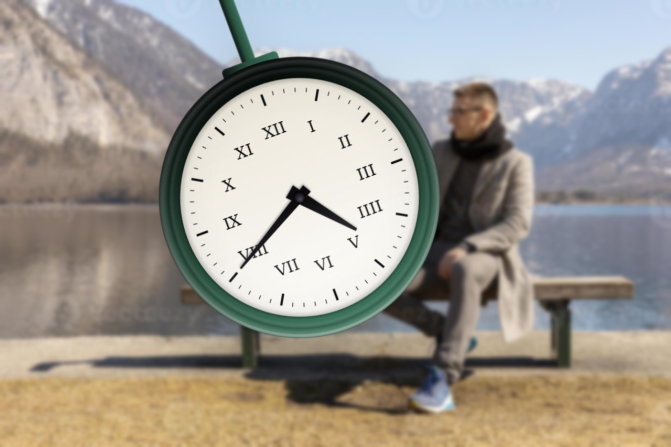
4:40
